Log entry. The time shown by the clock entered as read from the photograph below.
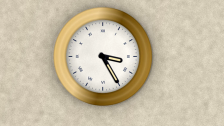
3:25
